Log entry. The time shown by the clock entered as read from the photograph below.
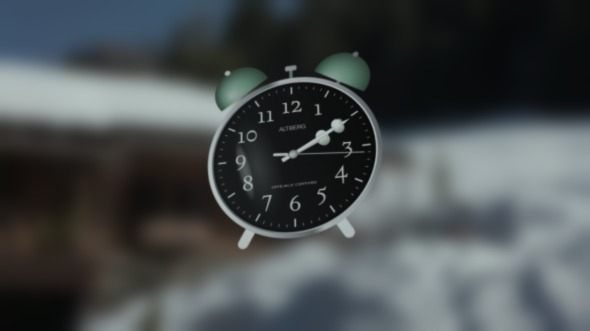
2:10:16
